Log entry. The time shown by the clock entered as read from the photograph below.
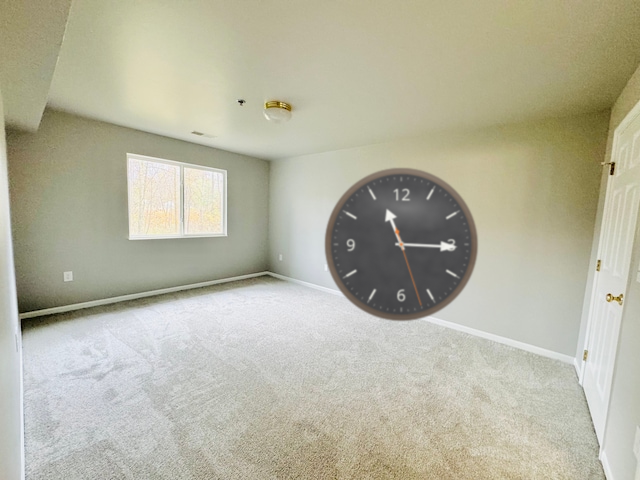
11:15:27
